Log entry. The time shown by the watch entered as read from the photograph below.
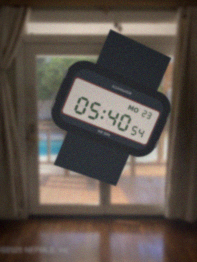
5:40:54
